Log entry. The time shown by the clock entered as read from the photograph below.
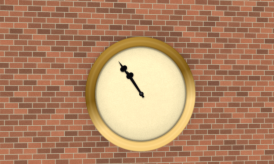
10:54
